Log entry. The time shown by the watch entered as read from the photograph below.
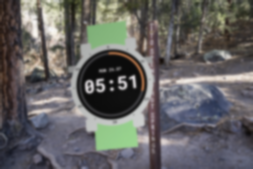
5:51
